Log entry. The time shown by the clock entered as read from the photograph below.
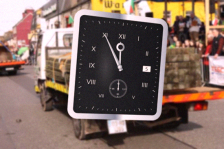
11:55
